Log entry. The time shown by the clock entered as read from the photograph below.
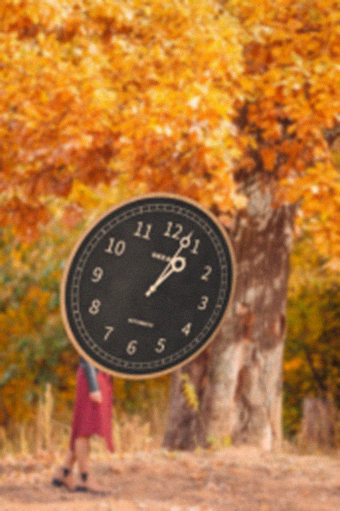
1:03
